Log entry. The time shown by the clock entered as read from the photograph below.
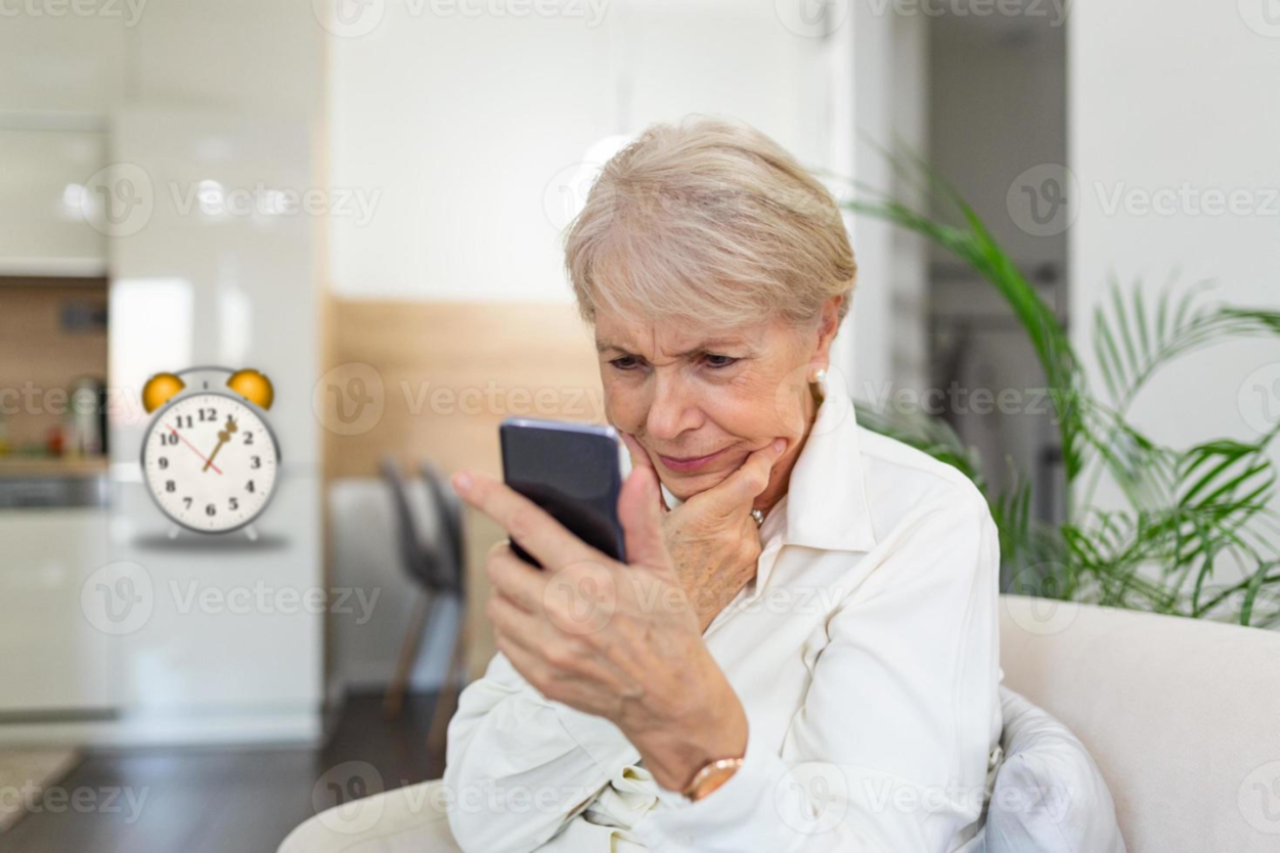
1:05:52
